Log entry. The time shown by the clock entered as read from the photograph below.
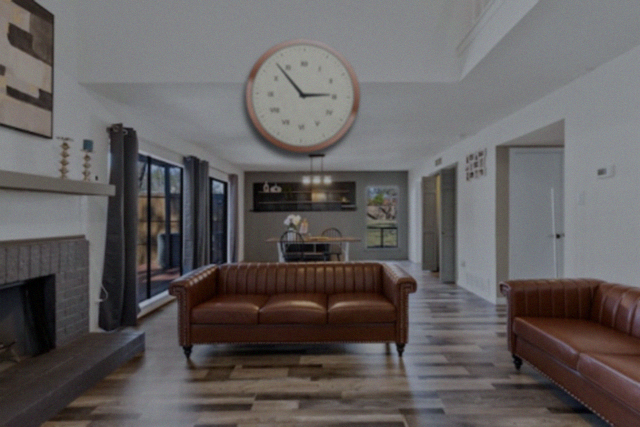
2:53
